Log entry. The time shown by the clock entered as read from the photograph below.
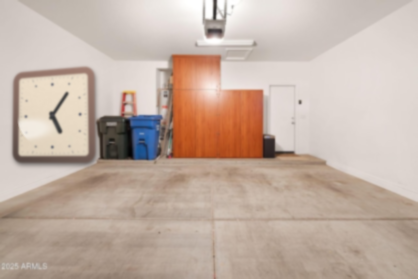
5:06
